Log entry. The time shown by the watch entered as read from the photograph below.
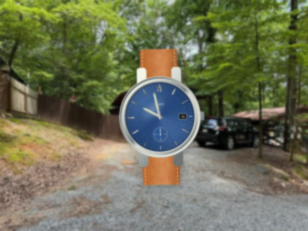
9:58
